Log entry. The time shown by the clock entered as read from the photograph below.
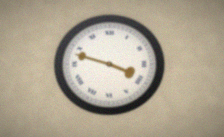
3:48
